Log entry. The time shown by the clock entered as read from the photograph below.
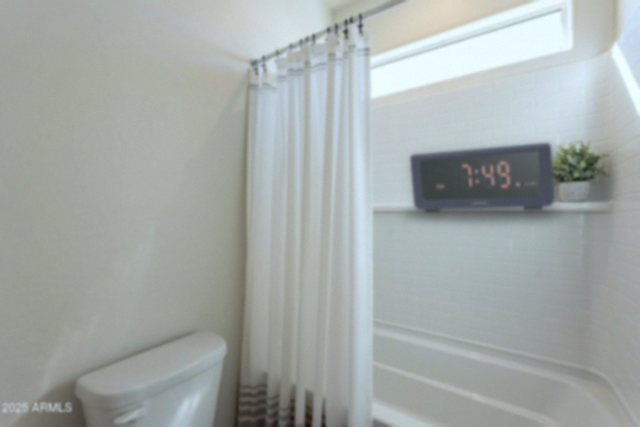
7:49
